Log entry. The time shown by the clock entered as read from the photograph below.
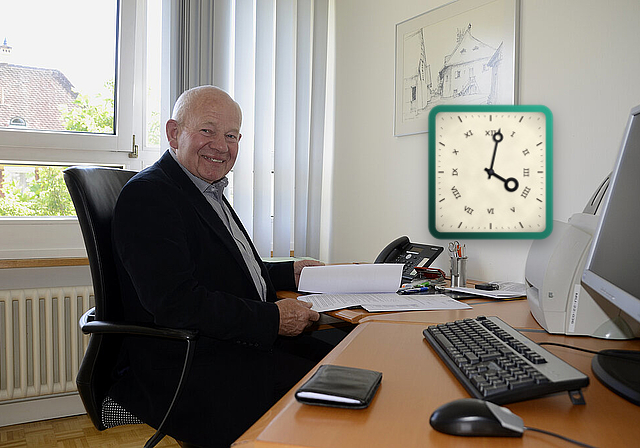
4:02
